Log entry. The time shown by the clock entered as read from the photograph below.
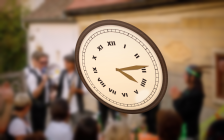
4:14
